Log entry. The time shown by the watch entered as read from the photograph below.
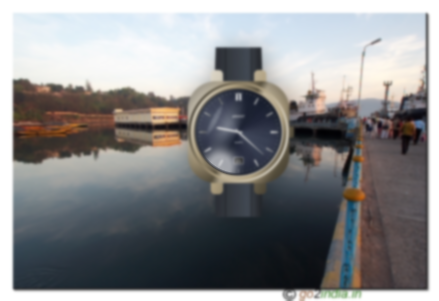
9:22
